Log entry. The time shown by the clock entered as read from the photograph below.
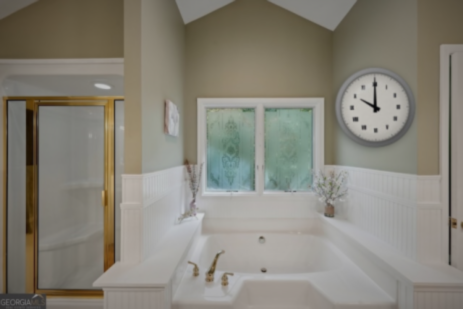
10:00
